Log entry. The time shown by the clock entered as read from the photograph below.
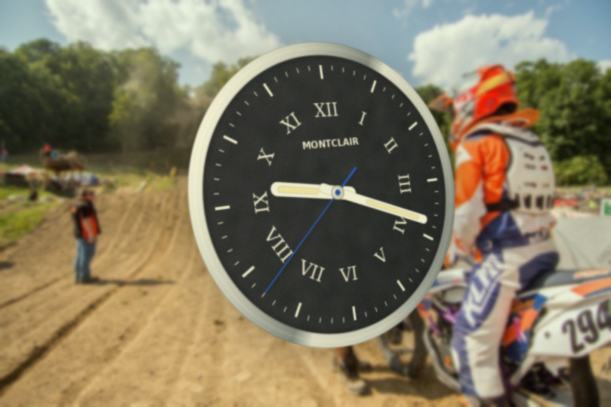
9:18:38
